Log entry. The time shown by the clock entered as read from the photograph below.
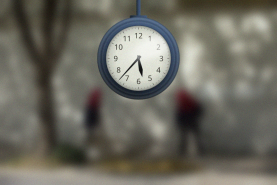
5:37
